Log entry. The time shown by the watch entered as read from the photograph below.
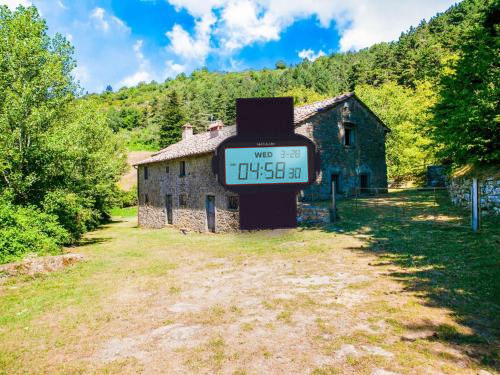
4:58:30
